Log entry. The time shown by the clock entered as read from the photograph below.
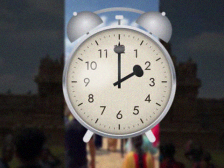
2:00
